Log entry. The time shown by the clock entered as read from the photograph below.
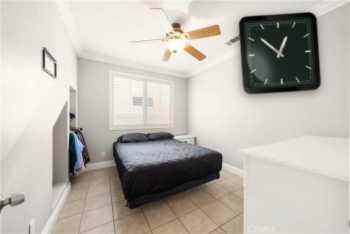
12:52
